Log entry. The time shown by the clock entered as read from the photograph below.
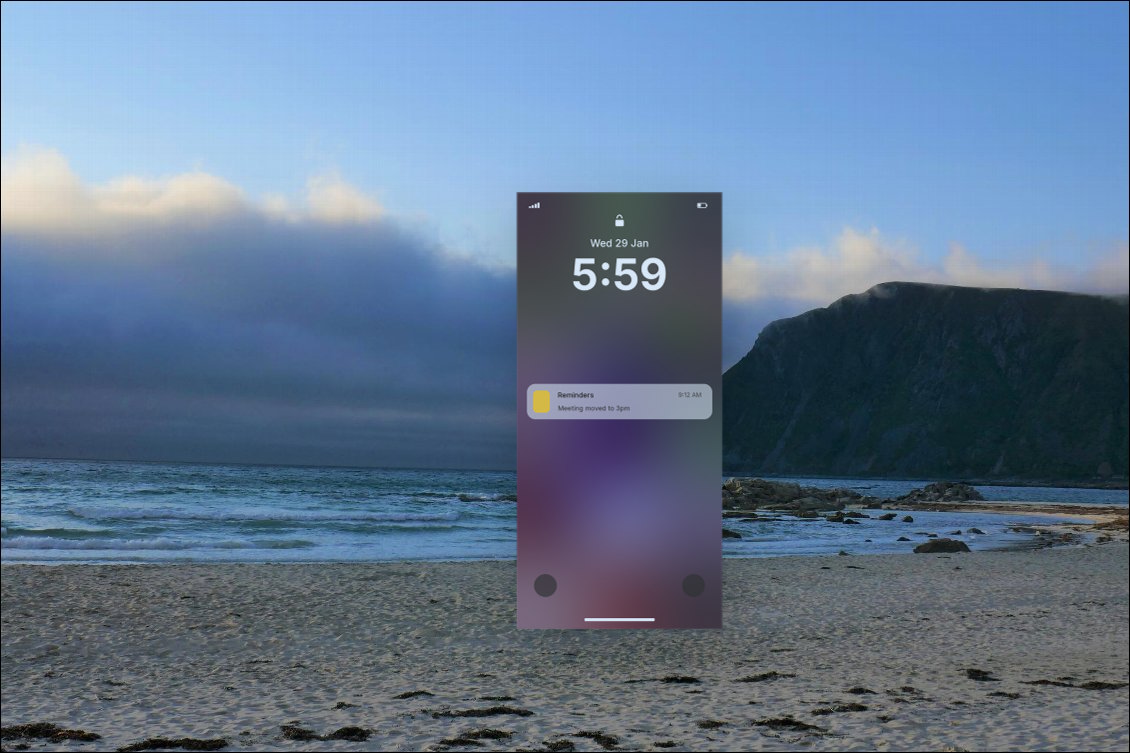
5:59
